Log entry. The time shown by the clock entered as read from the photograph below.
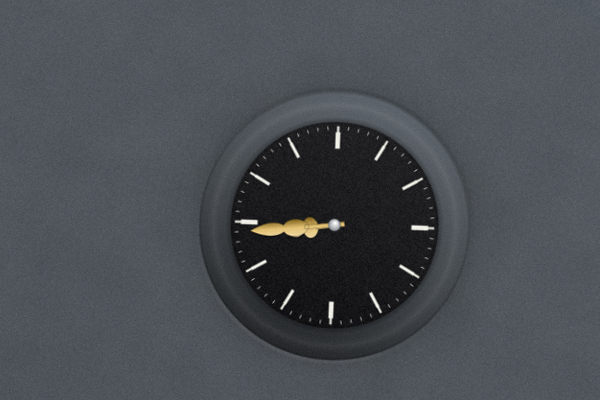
8:44
